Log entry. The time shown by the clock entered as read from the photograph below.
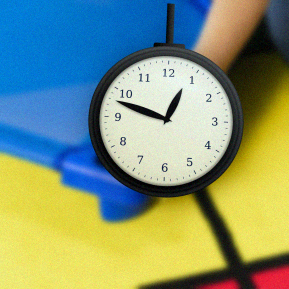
12:48
